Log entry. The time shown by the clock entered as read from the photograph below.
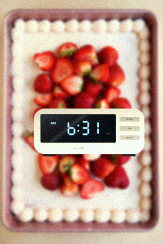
6:31
